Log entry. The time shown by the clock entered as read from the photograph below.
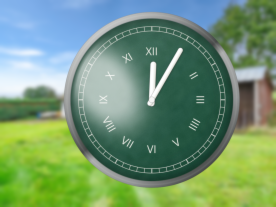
12:05
